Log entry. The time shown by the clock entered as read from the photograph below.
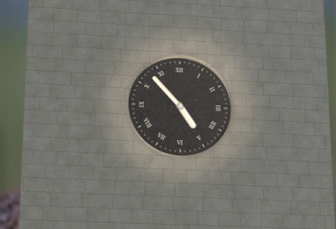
4:53
